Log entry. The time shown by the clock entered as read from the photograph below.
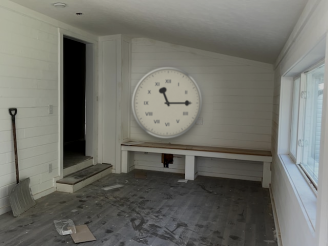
11:15
